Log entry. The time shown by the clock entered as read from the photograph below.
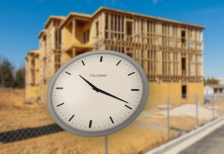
10:19
